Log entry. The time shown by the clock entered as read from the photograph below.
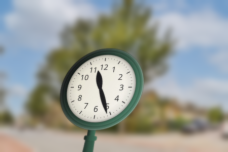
11:26
